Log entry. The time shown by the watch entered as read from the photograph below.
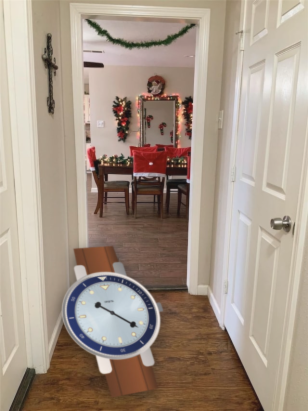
10:22
